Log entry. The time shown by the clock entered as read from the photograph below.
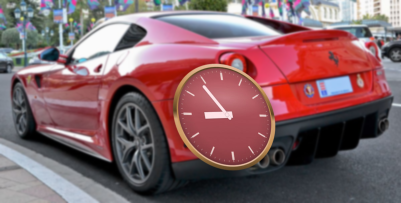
8:54
